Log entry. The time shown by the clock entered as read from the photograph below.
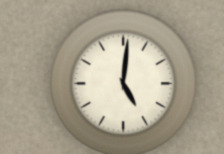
5:01
